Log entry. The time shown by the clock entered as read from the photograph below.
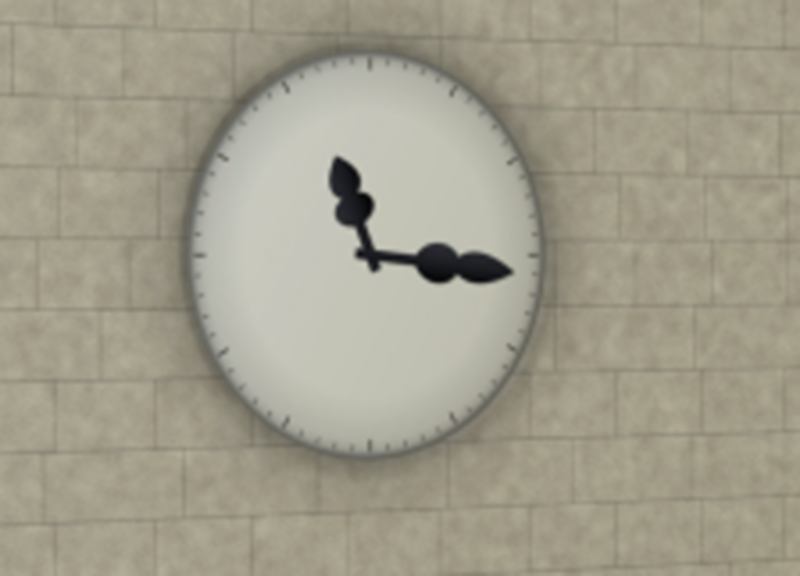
11:16
